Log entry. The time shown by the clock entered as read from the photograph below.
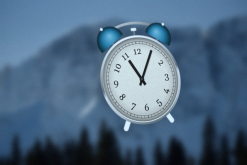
11:05
